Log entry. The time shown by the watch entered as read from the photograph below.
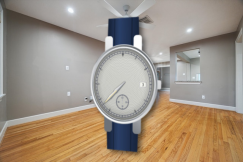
7:38
